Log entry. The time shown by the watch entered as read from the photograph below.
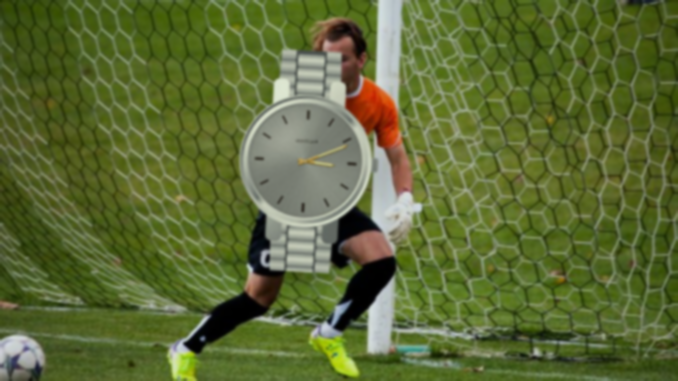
3:11
